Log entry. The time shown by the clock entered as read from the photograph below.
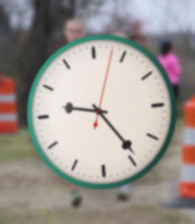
9:24:03
